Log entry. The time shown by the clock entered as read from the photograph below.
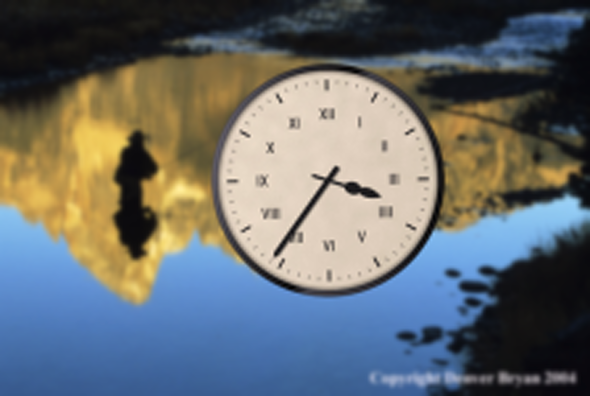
3:36
